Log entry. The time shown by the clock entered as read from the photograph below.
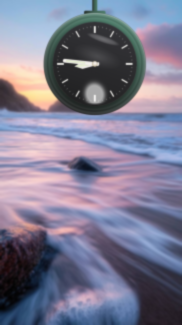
8:46
